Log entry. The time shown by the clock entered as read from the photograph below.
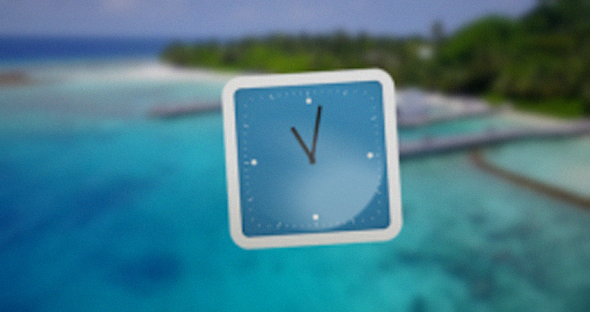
11:02
